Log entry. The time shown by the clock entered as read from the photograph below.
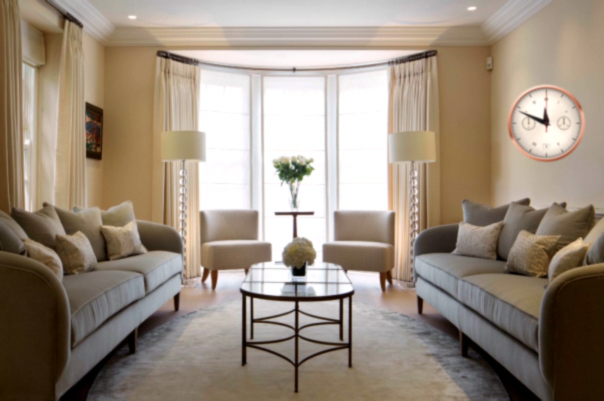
11:49
